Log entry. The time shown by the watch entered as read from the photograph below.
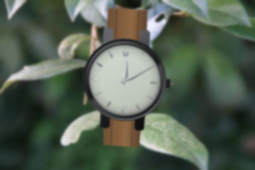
12:10
